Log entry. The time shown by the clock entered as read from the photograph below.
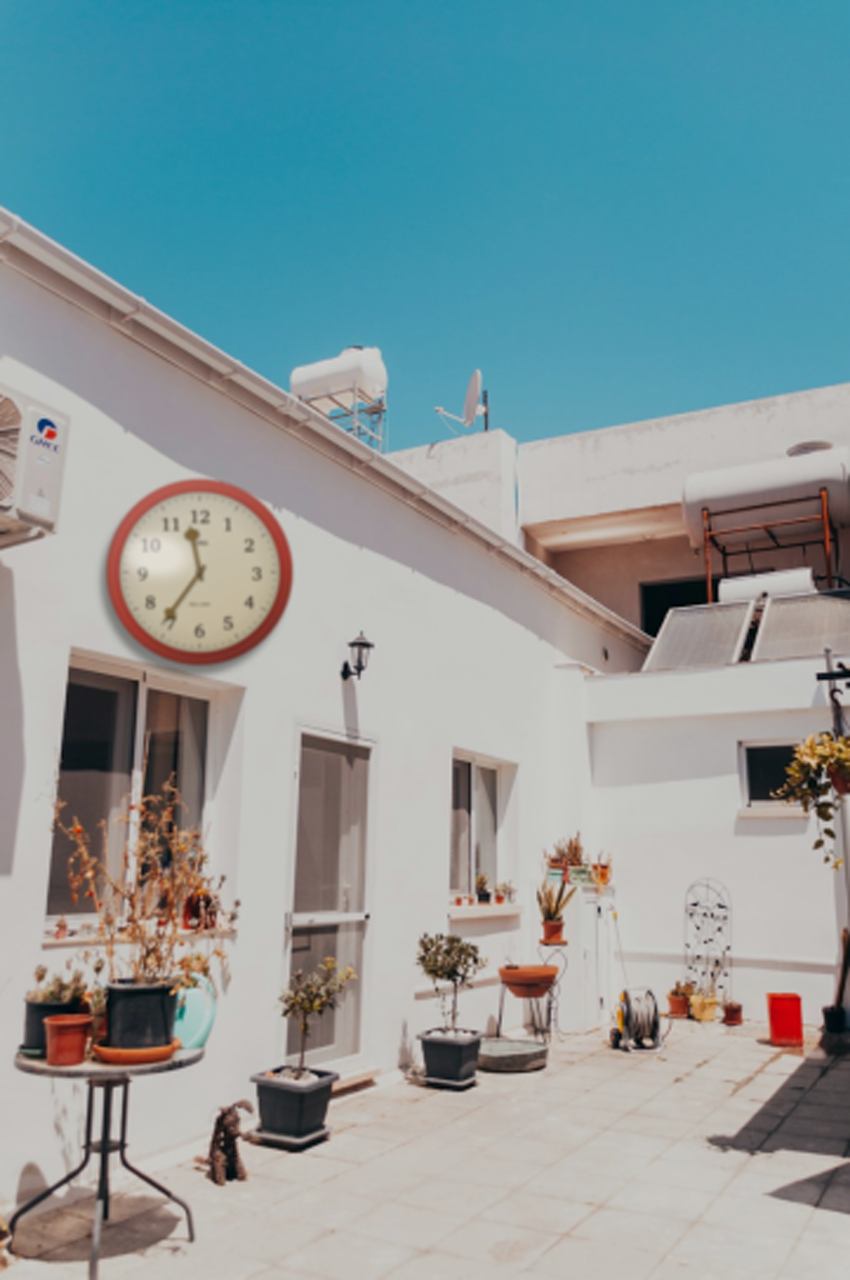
11:36
